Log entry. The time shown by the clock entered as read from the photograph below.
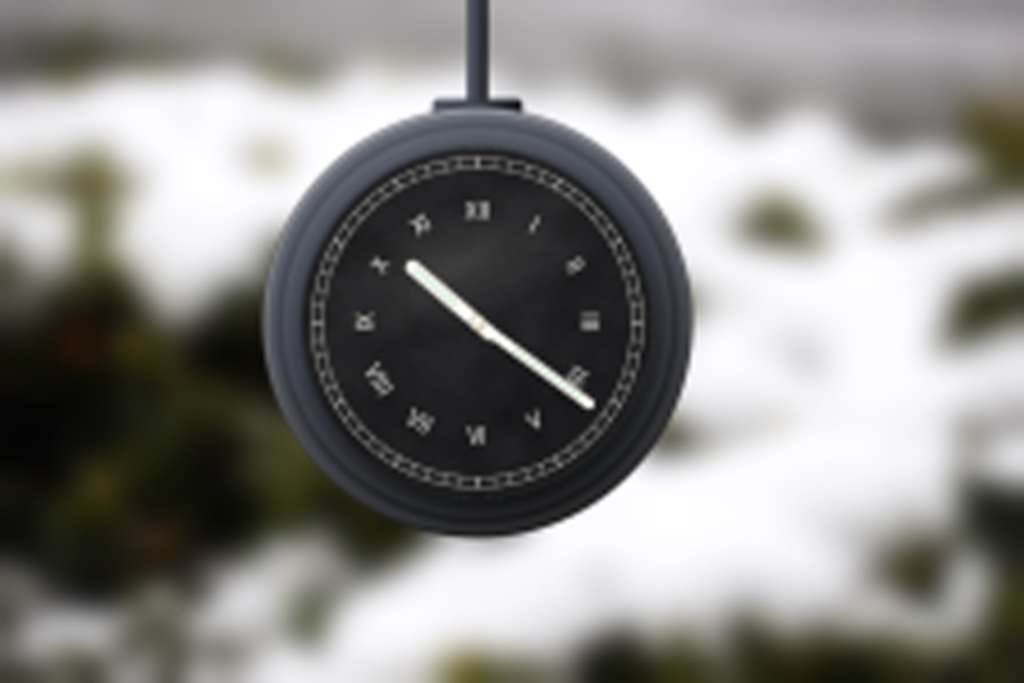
10:21
